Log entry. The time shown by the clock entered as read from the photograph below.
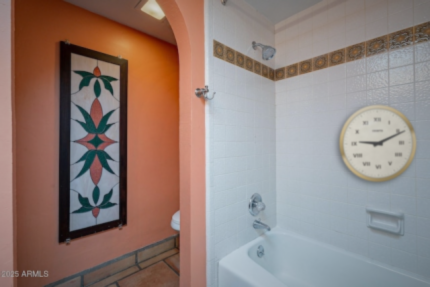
9:11
